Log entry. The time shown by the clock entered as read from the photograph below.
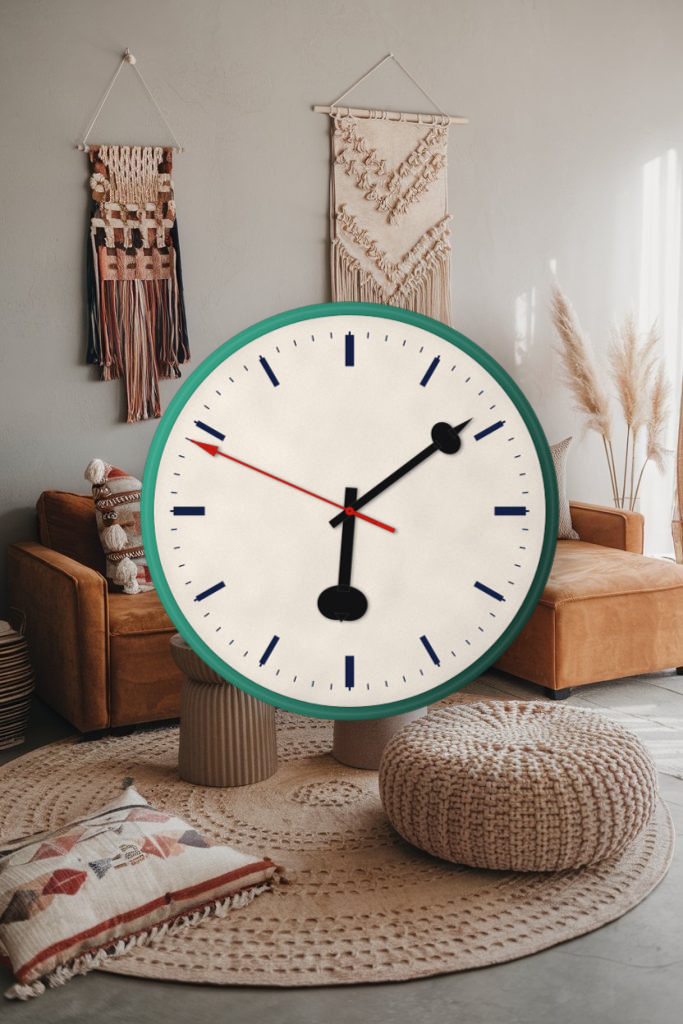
6:08:49
